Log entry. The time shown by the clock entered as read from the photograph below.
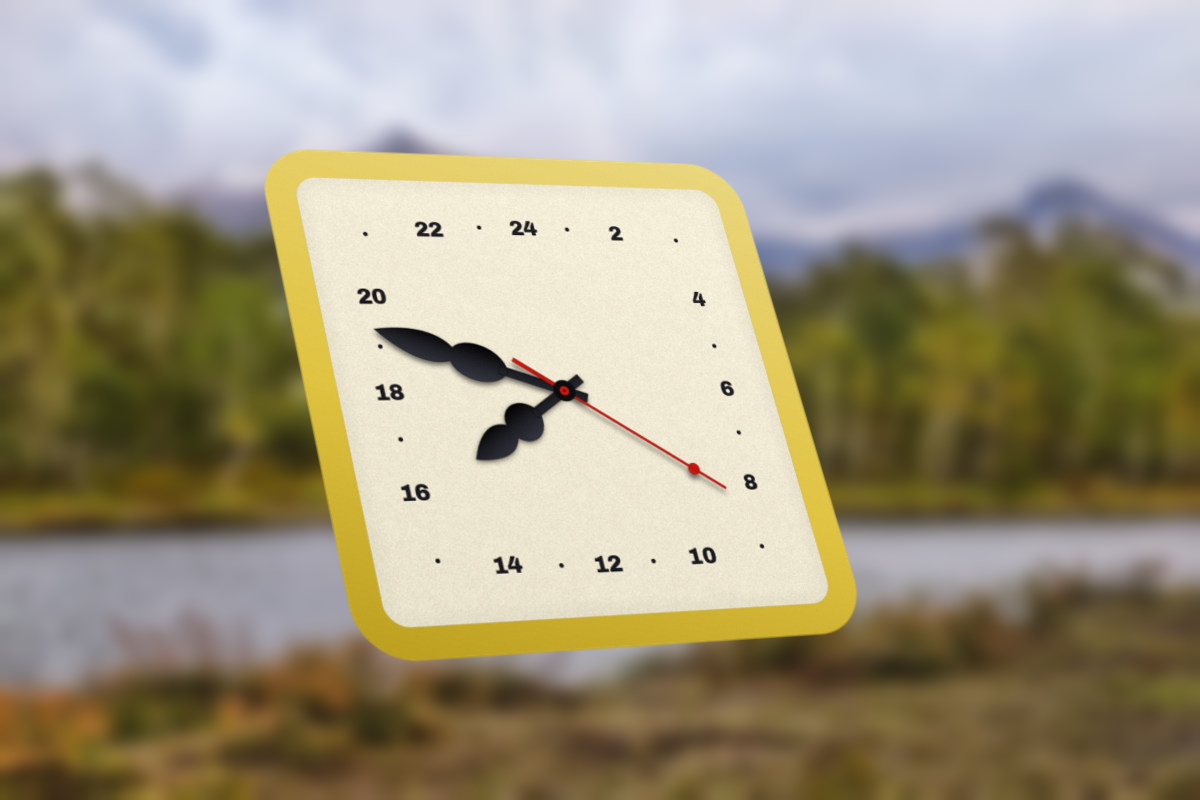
15:48:21
